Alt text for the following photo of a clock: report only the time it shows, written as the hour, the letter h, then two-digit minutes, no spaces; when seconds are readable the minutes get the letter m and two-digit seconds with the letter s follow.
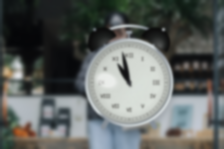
10h58
